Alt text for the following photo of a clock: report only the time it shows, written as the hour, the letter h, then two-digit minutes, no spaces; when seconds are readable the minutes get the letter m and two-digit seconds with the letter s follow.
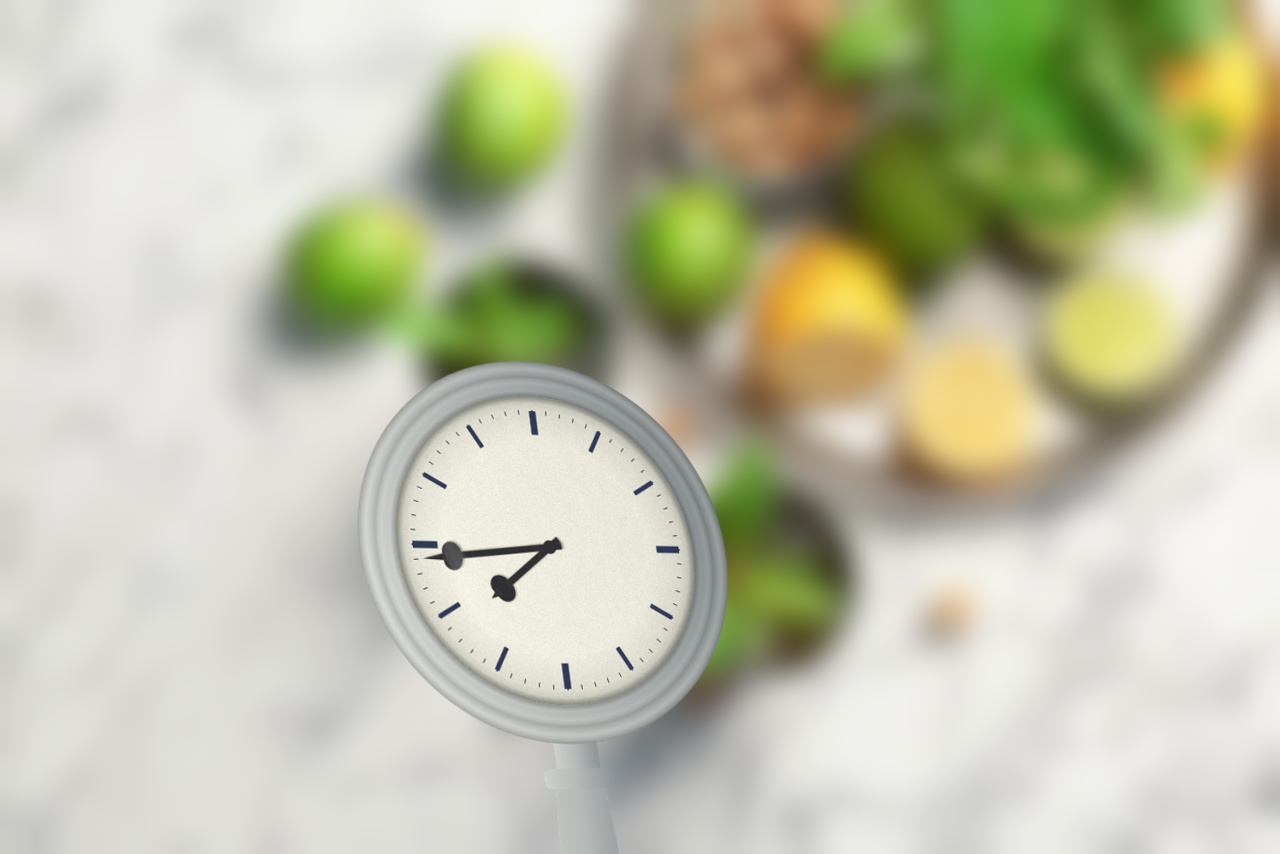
7h44
